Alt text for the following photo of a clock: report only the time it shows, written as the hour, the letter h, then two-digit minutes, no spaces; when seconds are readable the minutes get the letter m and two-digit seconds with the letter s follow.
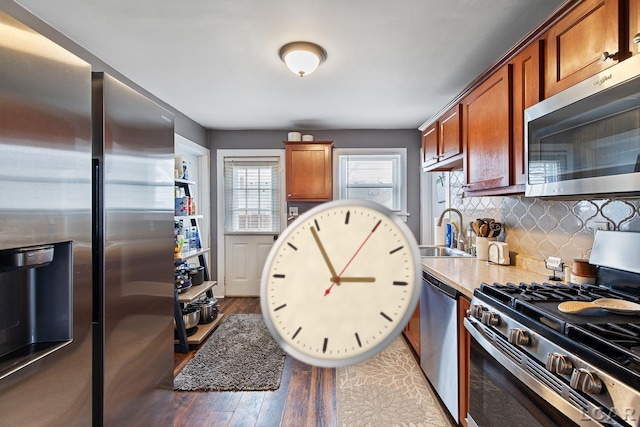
2h54m05s
